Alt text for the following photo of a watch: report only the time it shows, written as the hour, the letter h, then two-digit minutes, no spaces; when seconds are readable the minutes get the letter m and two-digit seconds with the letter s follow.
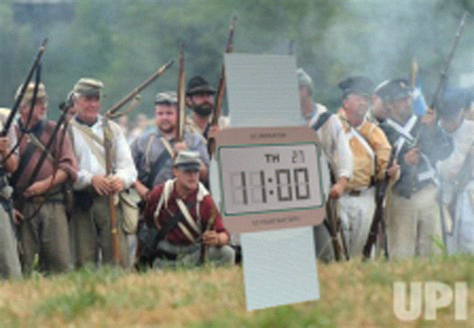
11h00
